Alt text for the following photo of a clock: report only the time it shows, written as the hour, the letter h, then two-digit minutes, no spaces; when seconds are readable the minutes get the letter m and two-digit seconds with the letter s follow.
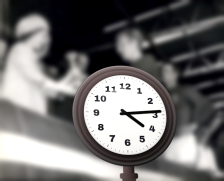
4h14
